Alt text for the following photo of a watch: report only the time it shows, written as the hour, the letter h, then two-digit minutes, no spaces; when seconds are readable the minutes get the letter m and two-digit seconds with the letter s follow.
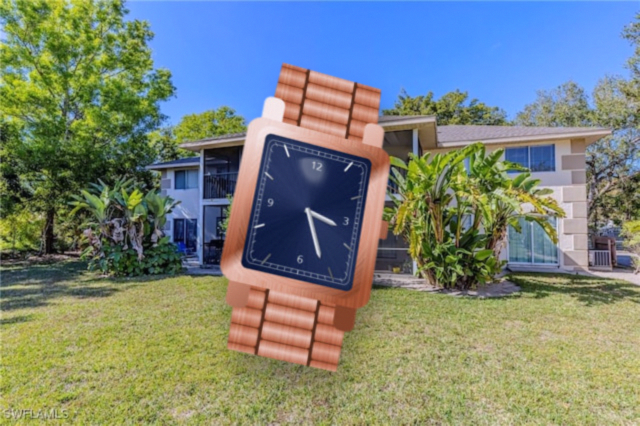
3h26
